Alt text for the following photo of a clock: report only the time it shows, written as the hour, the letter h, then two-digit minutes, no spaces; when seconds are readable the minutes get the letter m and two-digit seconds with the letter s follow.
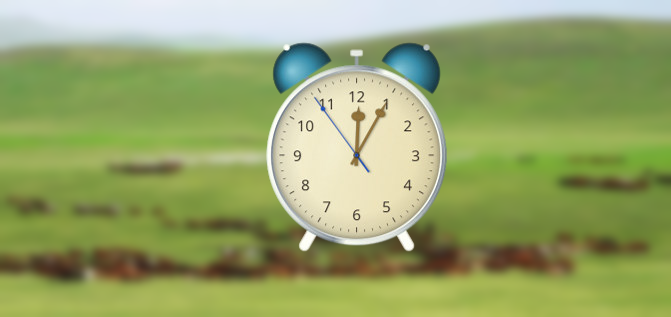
12h04m54s
